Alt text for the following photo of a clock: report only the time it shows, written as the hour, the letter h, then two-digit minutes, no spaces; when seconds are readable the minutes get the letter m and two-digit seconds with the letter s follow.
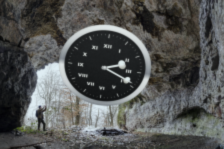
2h19
